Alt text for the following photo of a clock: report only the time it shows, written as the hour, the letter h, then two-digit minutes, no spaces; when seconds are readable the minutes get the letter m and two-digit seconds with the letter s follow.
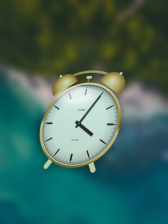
4h05
